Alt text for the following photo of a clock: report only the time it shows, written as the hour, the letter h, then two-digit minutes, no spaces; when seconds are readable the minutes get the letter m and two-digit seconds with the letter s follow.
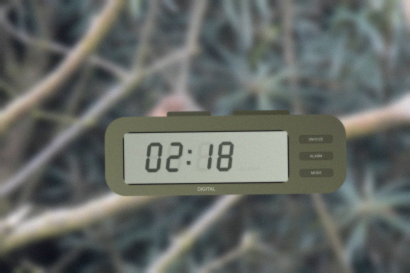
2h18
